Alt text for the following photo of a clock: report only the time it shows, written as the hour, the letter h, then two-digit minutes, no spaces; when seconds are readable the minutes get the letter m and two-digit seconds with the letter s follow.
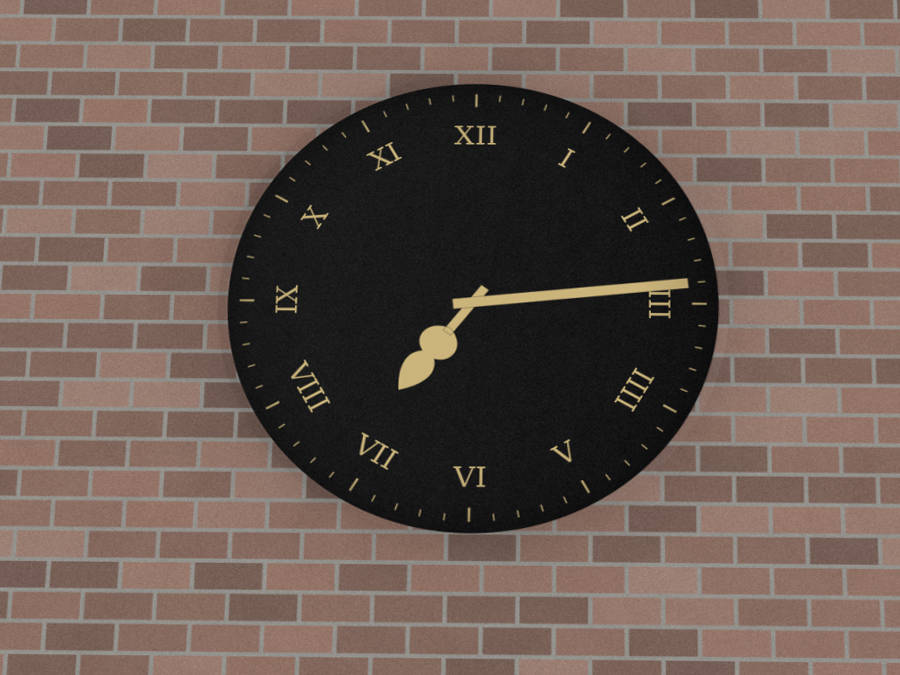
7h14
